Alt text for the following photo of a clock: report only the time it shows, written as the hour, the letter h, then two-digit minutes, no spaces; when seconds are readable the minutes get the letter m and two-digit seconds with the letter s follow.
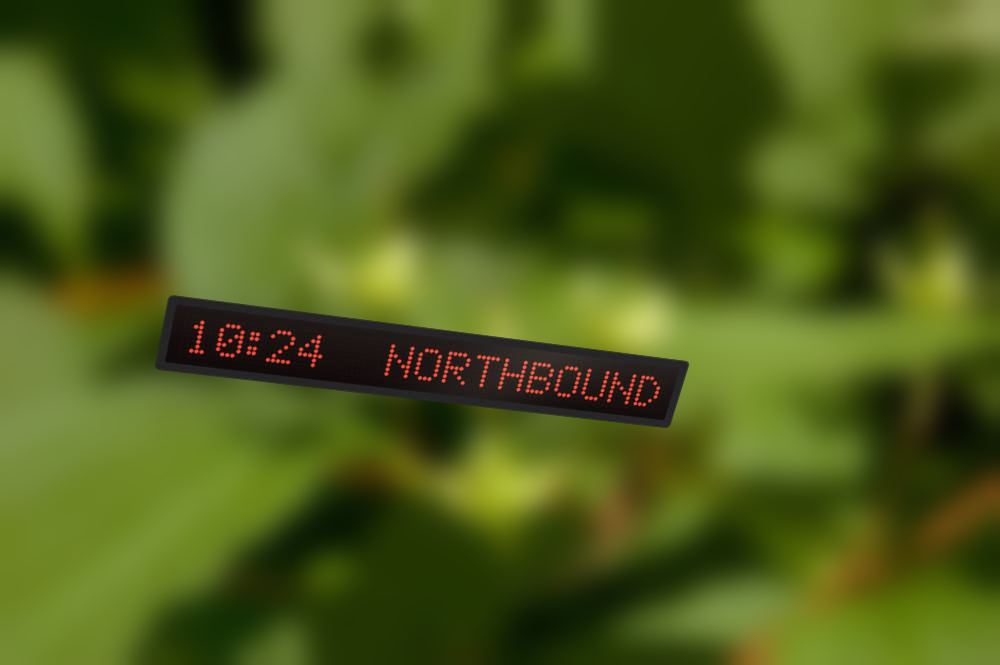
10h24
